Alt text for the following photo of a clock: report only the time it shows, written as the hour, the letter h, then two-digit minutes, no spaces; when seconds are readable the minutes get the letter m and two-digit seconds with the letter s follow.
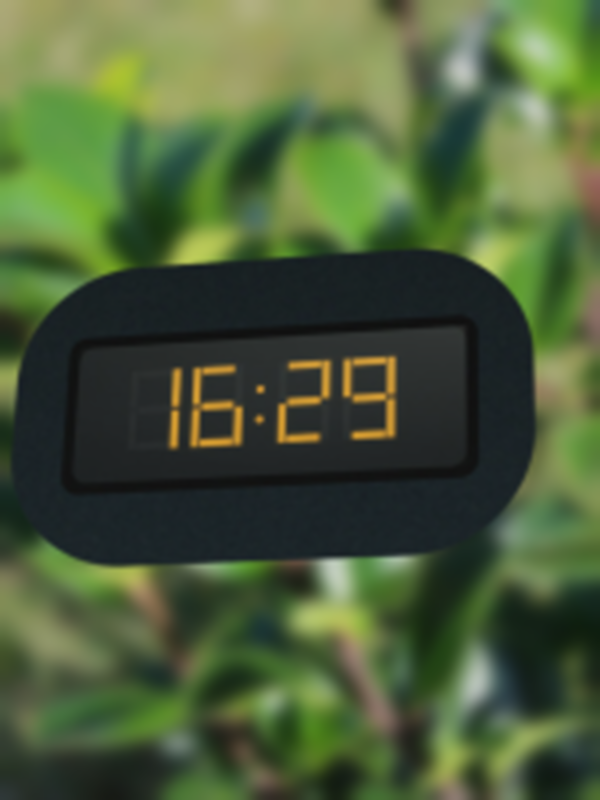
16h29
